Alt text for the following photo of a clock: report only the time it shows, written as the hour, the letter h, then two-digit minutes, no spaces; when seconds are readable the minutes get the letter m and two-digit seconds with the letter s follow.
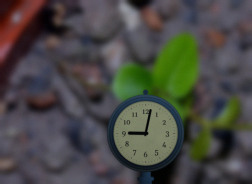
9h02
